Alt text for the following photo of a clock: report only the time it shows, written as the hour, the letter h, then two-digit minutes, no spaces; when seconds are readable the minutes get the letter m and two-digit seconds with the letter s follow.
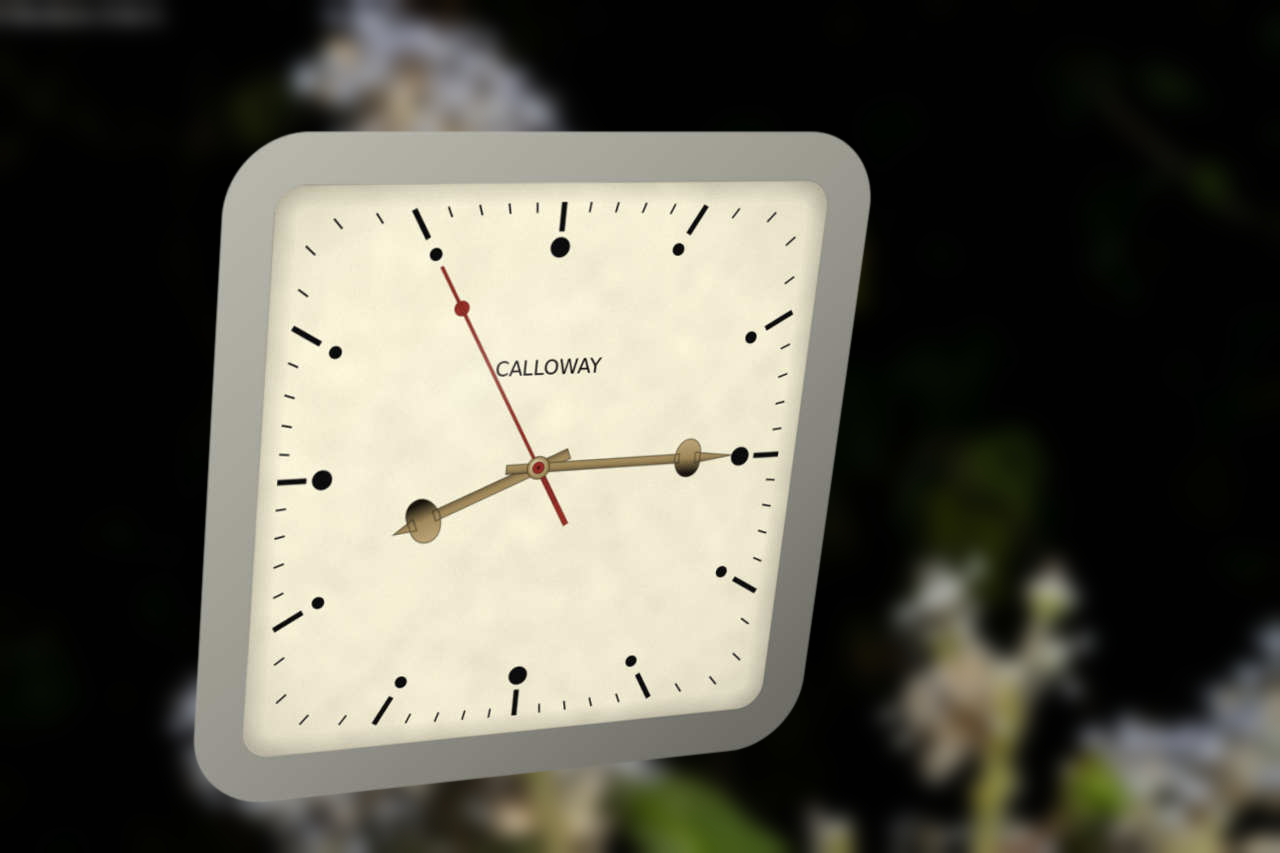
8h14m55s
